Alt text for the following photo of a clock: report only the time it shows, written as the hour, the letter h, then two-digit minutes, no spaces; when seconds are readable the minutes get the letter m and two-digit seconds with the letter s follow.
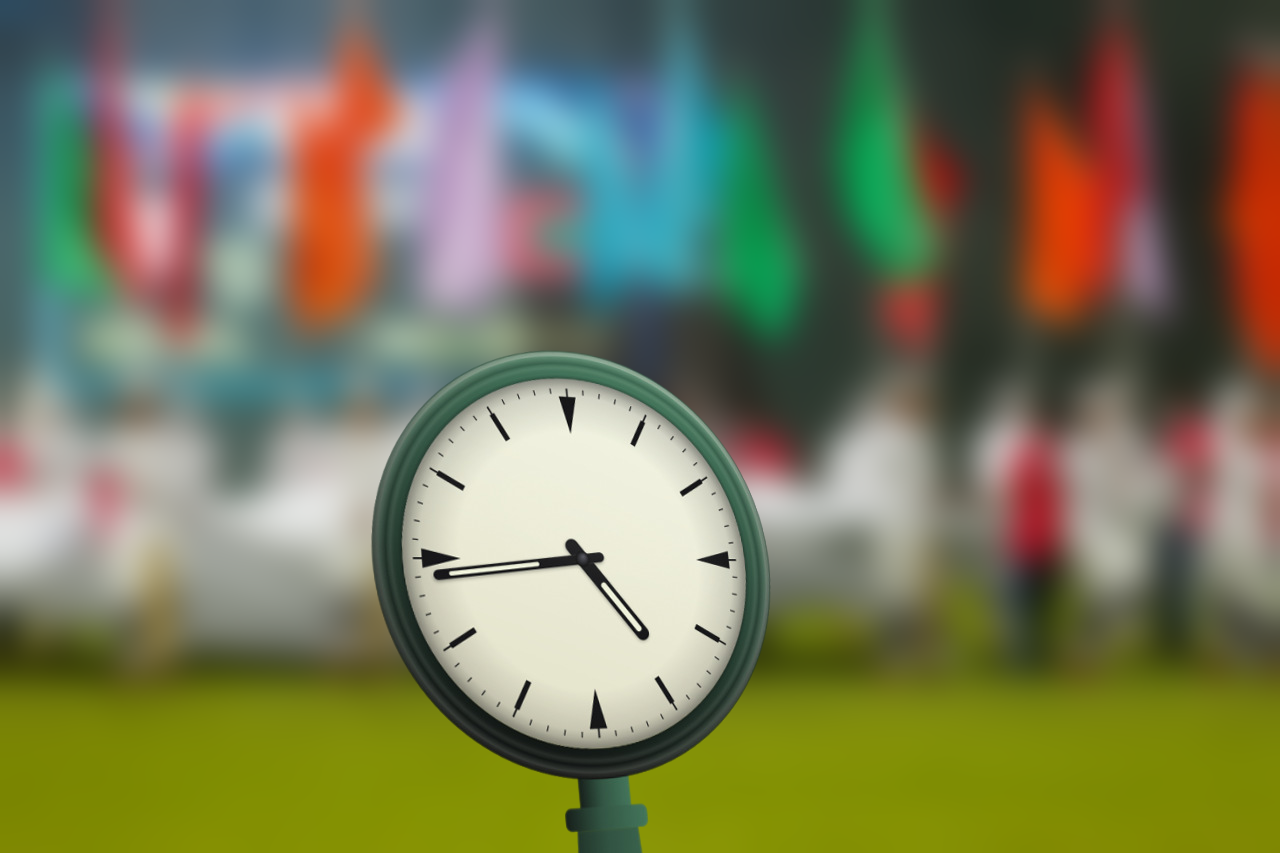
4h44
